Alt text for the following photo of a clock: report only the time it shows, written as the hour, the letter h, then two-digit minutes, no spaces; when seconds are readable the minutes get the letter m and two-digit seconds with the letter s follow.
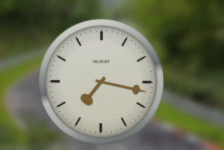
7h17
